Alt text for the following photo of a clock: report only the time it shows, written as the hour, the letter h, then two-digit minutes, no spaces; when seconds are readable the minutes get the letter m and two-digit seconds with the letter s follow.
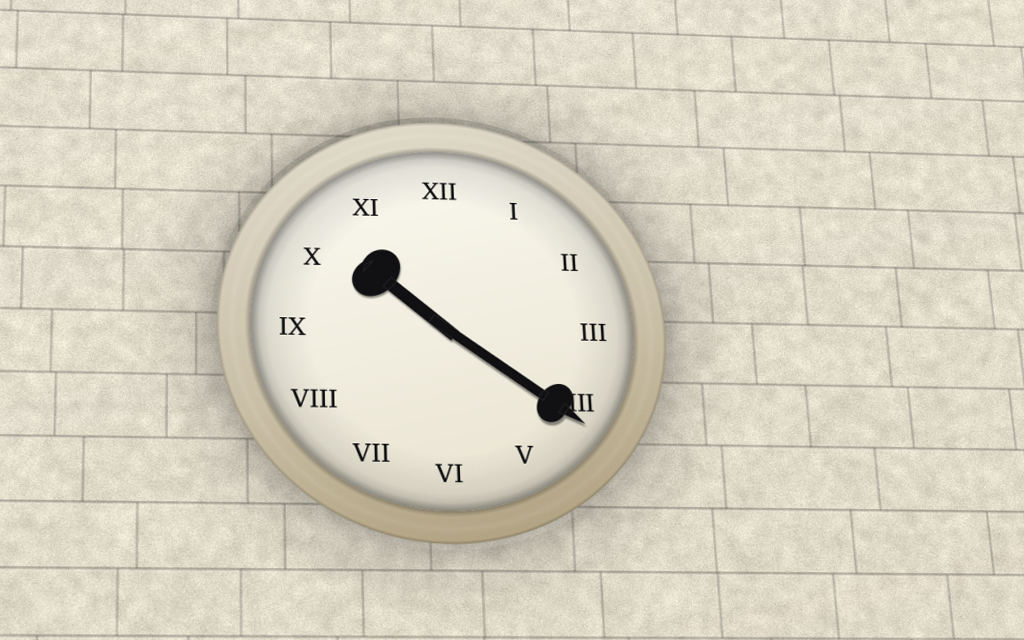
10h21
